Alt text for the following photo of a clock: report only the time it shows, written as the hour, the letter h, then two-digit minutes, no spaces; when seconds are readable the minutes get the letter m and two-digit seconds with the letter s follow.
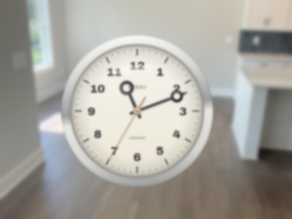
11h11m35s
